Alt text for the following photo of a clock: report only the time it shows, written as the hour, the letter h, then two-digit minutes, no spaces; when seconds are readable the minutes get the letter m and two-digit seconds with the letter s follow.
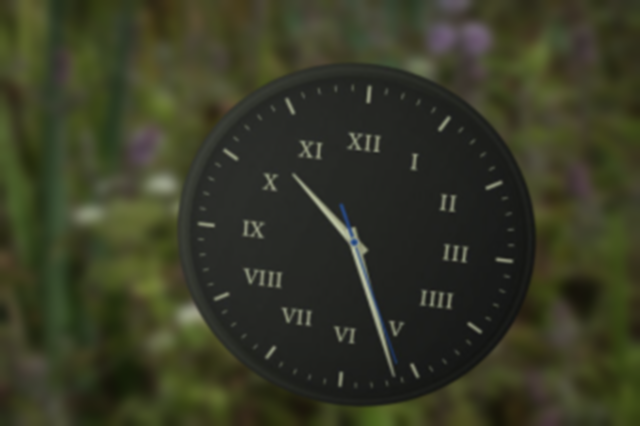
10h26m26s
